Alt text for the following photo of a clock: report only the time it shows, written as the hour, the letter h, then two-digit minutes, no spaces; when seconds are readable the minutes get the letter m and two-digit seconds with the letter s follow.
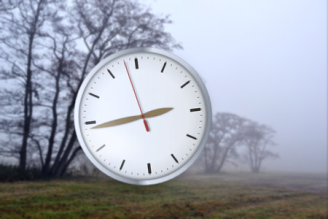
2h43m58s
